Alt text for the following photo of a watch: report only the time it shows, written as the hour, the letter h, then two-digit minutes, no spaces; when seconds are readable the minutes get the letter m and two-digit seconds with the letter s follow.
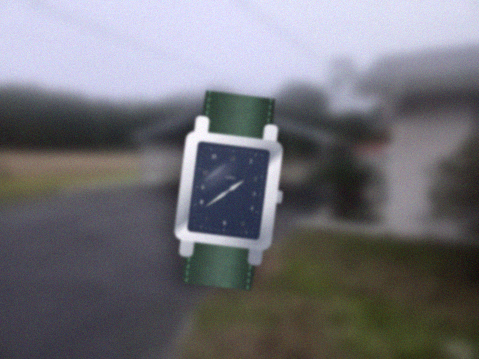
1h38
